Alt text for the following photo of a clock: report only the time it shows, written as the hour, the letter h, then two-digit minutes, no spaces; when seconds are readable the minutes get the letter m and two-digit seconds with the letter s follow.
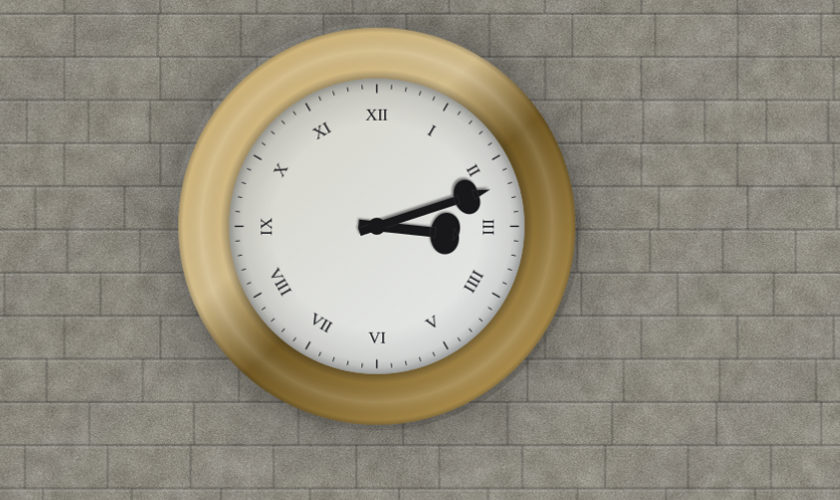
3h12
